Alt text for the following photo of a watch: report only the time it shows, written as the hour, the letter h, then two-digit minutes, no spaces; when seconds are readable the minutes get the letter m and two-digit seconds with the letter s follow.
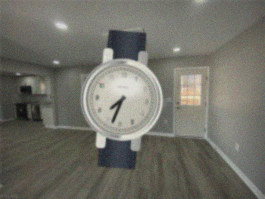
7h33
